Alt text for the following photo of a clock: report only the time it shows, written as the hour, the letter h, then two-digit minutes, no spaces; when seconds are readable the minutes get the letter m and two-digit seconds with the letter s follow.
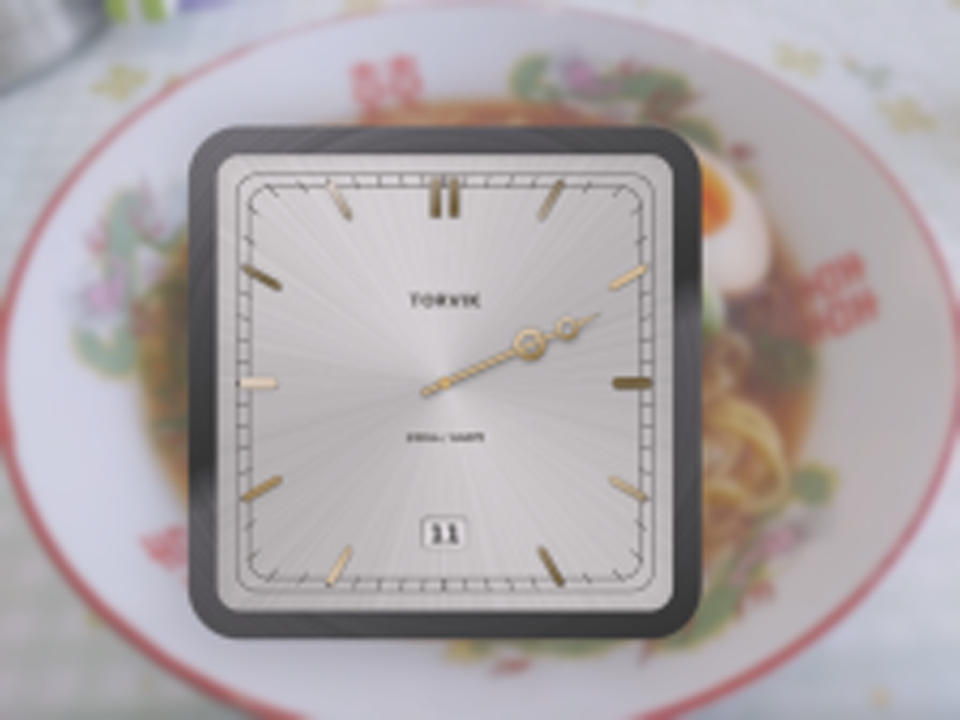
2h11
